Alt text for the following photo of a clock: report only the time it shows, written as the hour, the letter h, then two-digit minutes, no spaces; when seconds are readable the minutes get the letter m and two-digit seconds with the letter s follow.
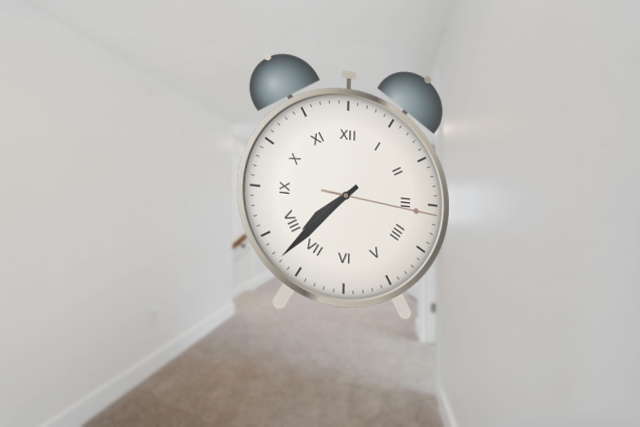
7h37m16s
